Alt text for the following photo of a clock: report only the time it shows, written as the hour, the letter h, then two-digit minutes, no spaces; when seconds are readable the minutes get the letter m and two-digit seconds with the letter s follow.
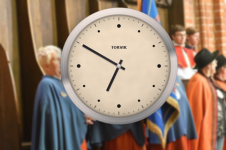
6h50
